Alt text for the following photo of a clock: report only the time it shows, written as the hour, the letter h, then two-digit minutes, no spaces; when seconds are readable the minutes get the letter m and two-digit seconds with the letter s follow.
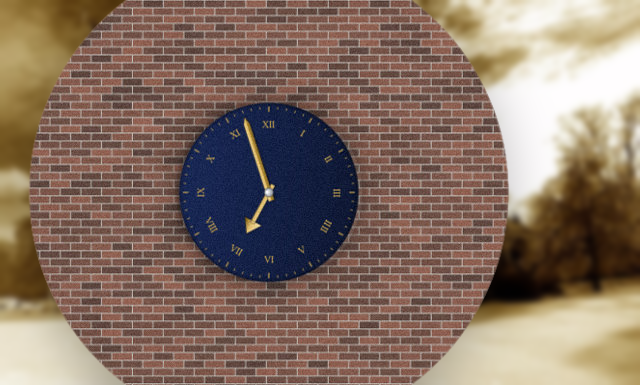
6h57
